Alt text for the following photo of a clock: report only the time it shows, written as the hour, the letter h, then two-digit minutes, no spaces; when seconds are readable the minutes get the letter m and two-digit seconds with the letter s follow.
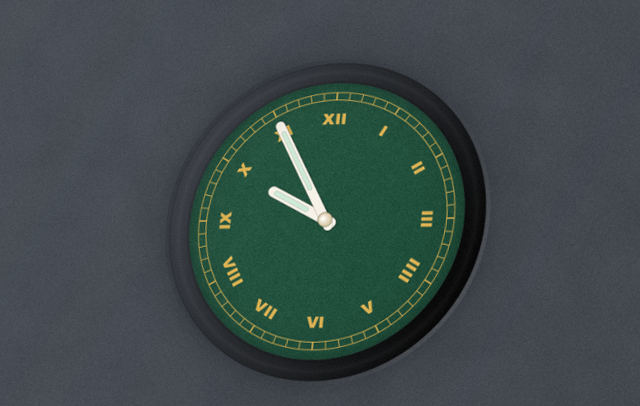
9h55
